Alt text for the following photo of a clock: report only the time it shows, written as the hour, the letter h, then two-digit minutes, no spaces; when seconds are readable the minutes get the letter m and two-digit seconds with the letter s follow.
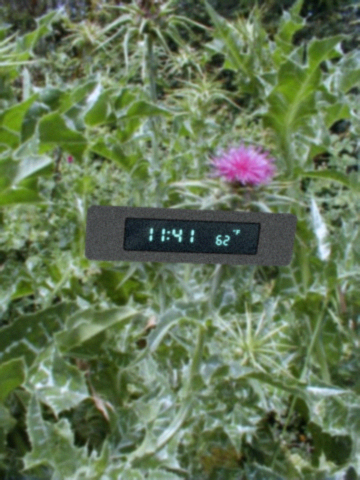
11h41
